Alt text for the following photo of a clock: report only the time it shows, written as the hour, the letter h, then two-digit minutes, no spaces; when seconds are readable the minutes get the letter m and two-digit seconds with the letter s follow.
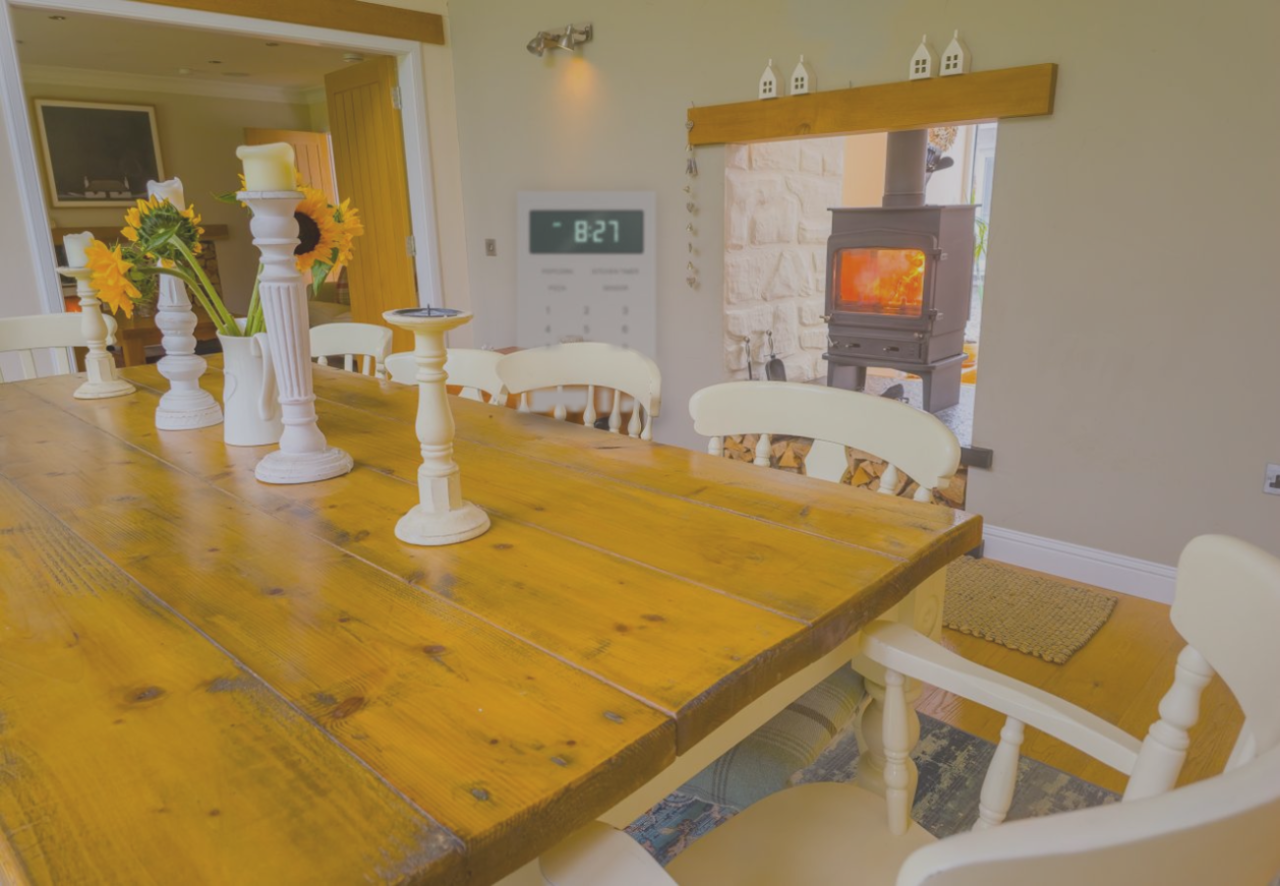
8h27
